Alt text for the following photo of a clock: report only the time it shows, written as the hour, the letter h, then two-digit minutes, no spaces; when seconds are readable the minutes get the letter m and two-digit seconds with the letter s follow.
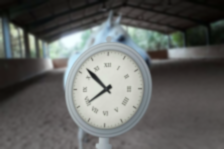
7h52
